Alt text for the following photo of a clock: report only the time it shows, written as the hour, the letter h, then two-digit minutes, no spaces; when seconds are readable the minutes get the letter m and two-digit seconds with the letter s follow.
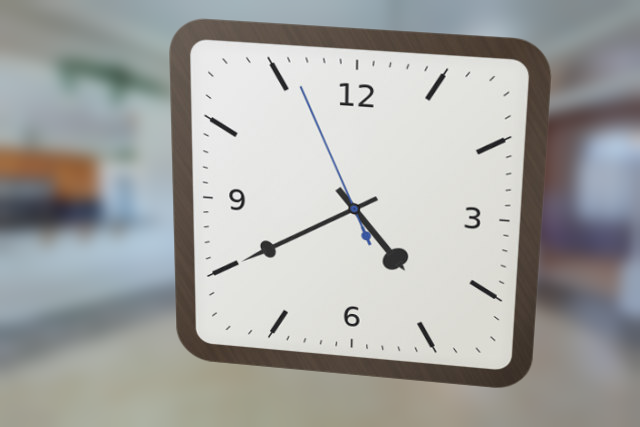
4h39m56s
